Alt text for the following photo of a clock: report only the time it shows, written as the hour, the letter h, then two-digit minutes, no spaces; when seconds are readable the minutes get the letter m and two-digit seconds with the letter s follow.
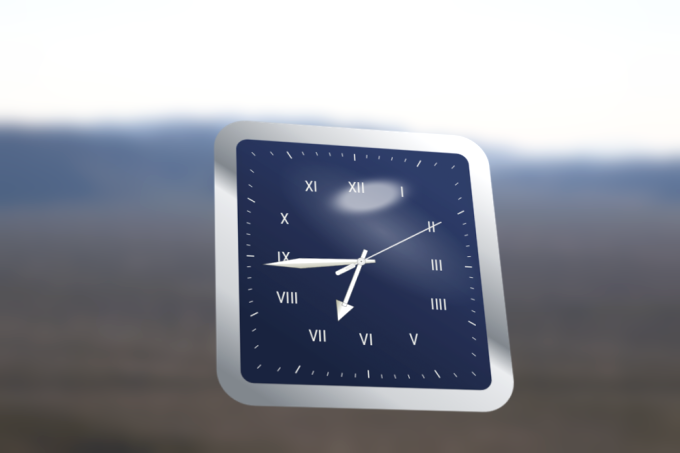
6h44m10s
